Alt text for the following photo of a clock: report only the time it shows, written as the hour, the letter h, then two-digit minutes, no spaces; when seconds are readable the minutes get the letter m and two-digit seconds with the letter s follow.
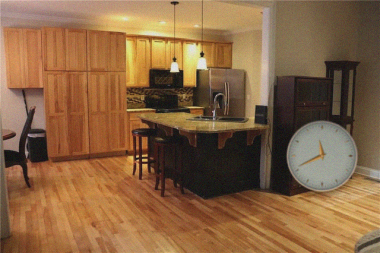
11h41
